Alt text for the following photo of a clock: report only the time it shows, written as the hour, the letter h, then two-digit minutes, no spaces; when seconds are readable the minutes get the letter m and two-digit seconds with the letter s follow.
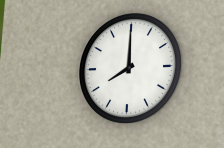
8h00
